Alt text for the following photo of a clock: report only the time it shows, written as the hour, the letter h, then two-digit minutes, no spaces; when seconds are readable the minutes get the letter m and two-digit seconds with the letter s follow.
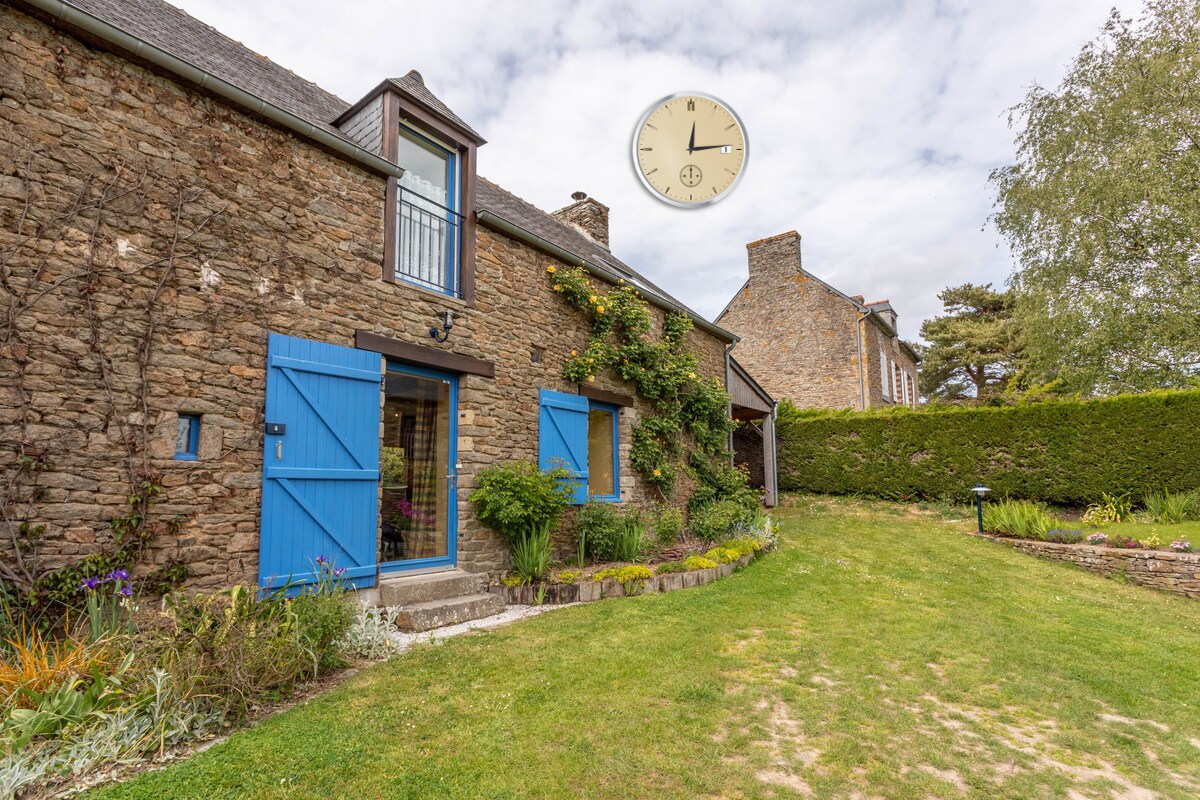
12h14
